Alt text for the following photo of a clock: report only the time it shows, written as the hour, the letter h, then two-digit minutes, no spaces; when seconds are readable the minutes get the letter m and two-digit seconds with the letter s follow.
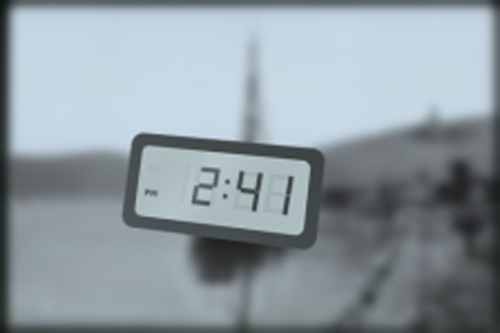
2h41
